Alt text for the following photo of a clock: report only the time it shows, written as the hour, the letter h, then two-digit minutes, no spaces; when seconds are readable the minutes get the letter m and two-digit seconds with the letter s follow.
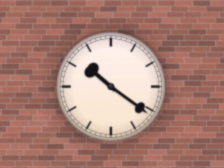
10h21
